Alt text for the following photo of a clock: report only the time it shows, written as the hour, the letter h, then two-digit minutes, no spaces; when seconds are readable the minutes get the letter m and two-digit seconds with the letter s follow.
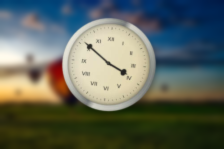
3h51
